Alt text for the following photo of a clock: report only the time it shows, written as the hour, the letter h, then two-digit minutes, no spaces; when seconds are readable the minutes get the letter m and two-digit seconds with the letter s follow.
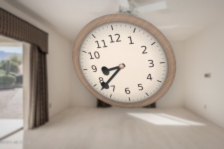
8h38
